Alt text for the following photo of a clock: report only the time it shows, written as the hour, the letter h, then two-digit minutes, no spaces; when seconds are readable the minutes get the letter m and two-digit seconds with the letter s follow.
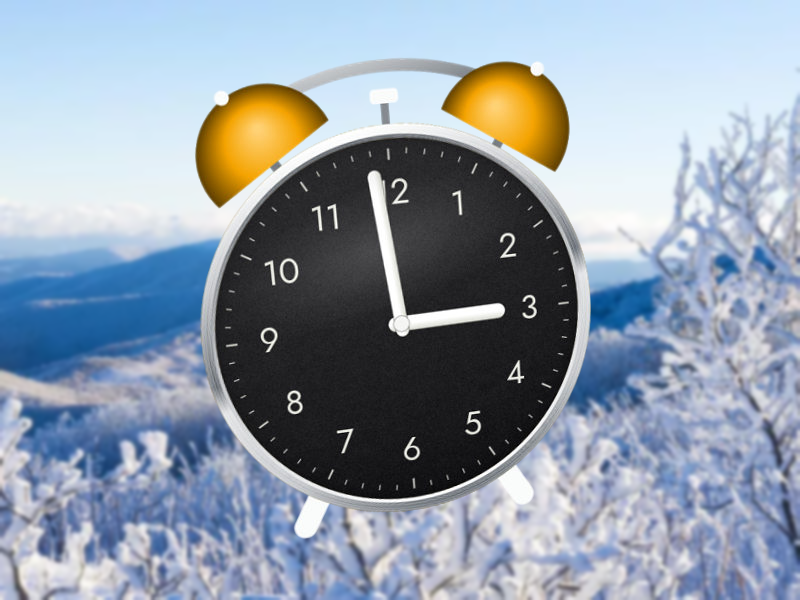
2h59
